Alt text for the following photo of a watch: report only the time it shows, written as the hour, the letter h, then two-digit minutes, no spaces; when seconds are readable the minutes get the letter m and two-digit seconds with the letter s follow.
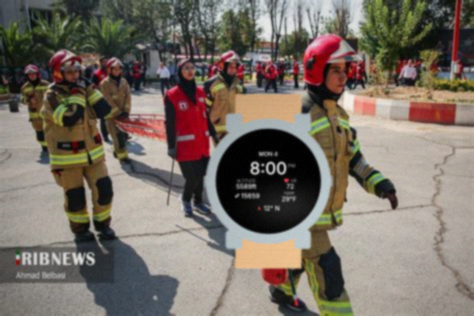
8h00
